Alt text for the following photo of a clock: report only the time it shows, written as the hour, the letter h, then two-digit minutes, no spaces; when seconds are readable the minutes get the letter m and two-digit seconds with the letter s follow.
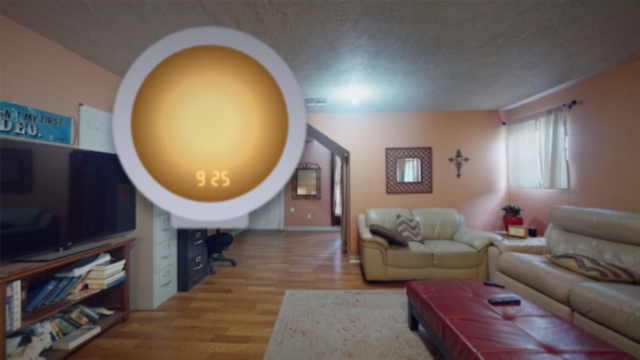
9h25
